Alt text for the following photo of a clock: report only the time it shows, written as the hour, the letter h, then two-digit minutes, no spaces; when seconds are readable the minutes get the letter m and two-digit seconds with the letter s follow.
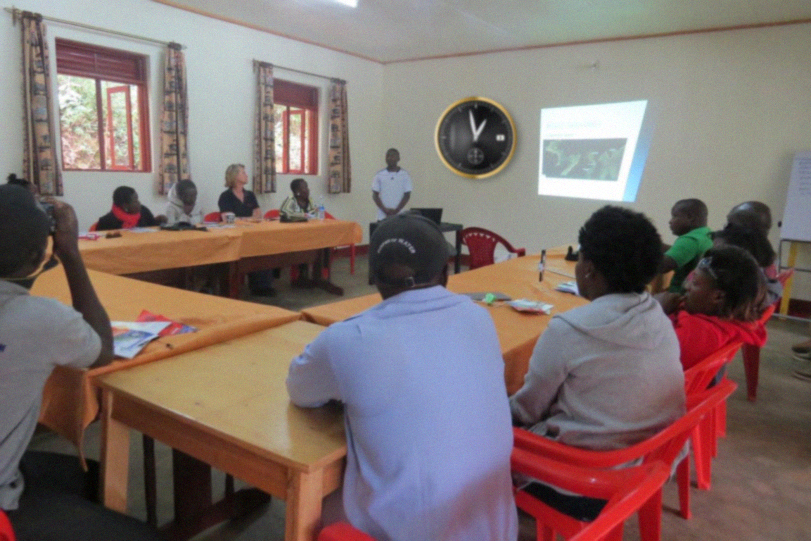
12h58
